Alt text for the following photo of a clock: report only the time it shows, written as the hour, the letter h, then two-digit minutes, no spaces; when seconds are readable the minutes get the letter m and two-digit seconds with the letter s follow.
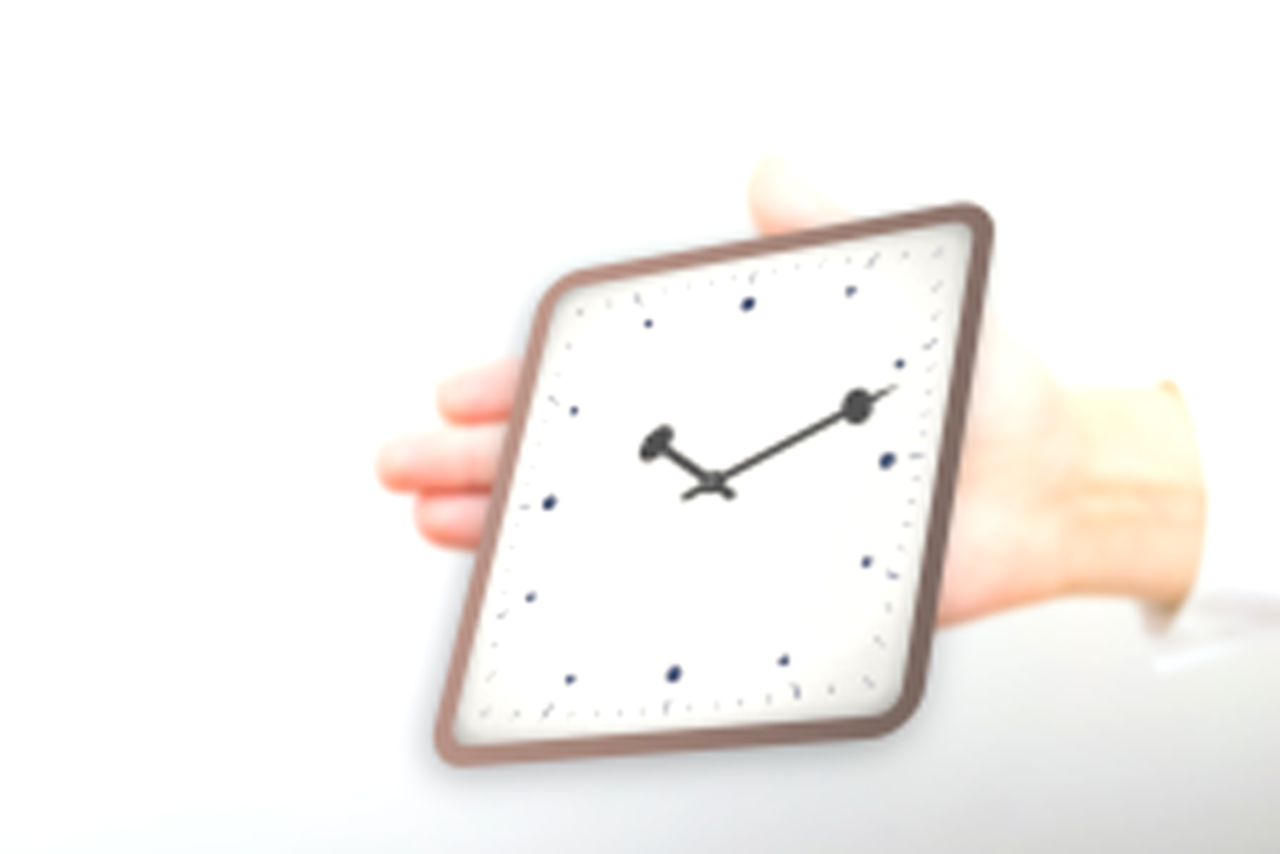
10h11
